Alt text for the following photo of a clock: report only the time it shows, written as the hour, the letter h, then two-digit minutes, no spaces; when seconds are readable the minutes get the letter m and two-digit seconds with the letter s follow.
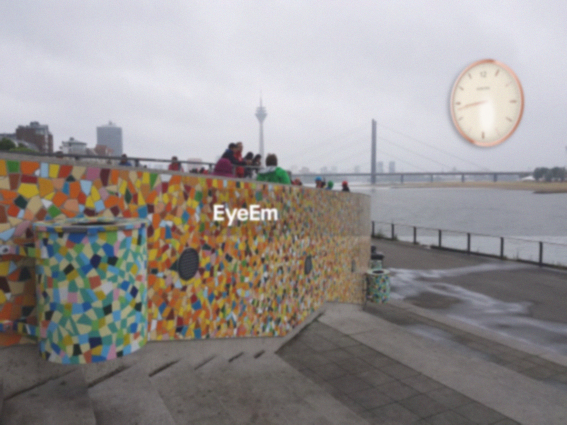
8h43
